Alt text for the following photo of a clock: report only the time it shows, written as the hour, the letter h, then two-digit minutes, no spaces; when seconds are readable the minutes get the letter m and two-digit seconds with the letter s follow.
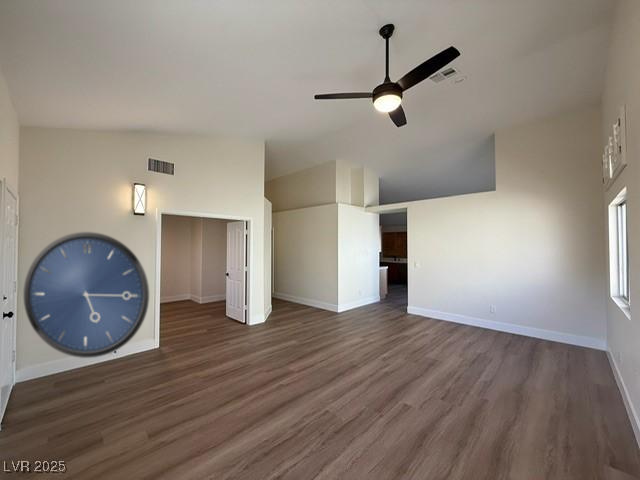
5h15
